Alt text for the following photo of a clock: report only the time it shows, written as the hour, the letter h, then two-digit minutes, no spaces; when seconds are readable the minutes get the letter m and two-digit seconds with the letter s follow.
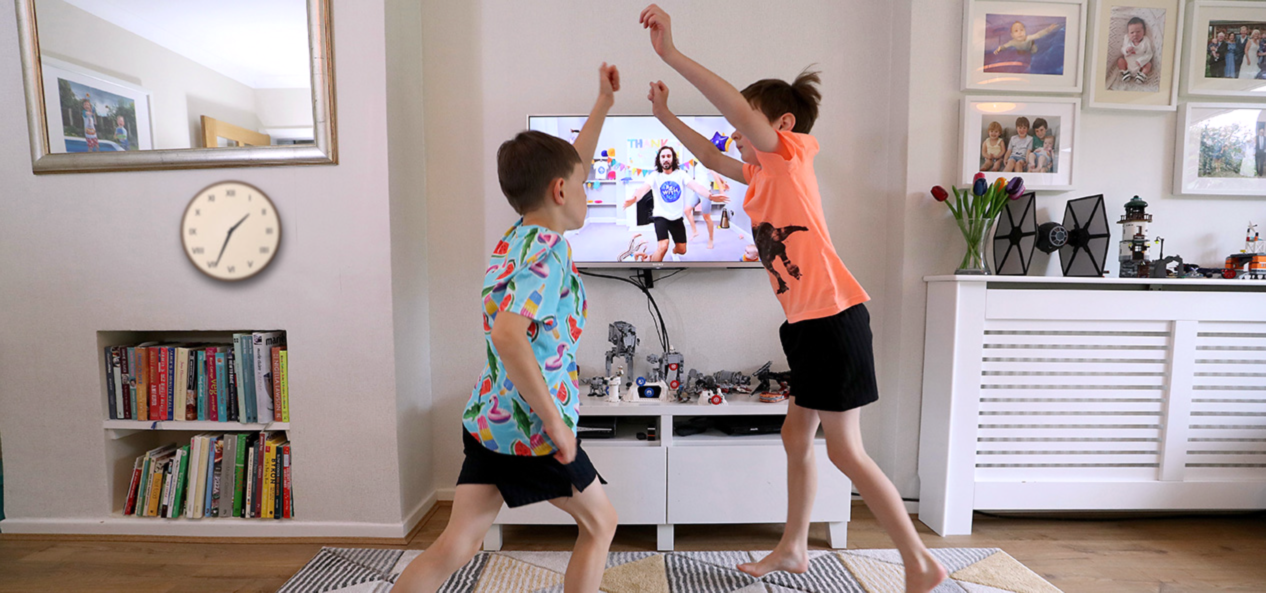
1h34
